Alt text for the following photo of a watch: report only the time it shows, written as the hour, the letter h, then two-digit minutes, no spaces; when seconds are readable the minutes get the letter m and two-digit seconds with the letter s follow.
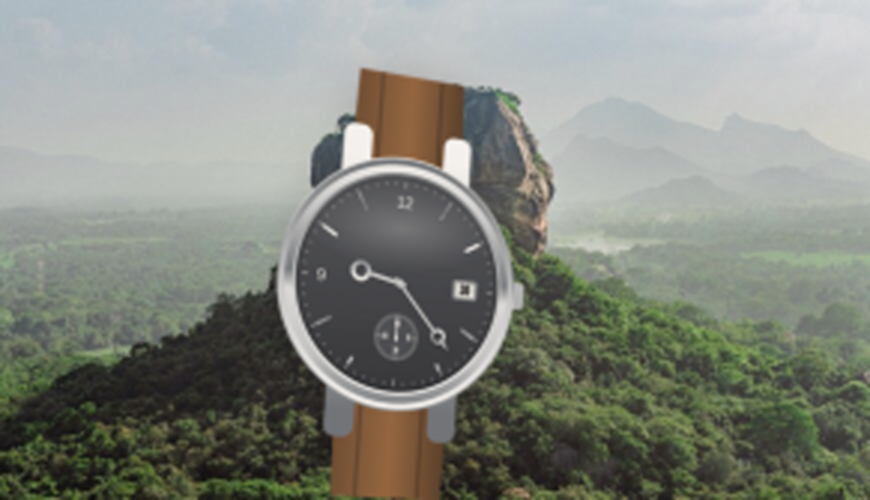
9h23
